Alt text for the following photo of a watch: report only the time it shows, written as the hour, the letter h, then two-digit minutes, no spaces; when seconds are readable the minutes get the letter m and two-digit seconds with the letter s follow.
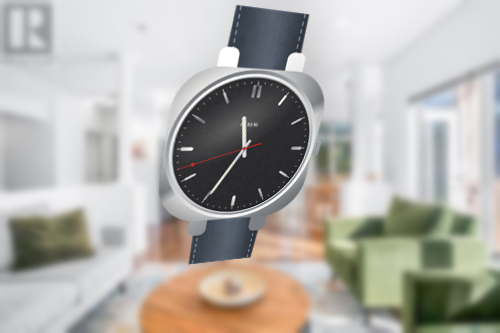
11h34m42s
